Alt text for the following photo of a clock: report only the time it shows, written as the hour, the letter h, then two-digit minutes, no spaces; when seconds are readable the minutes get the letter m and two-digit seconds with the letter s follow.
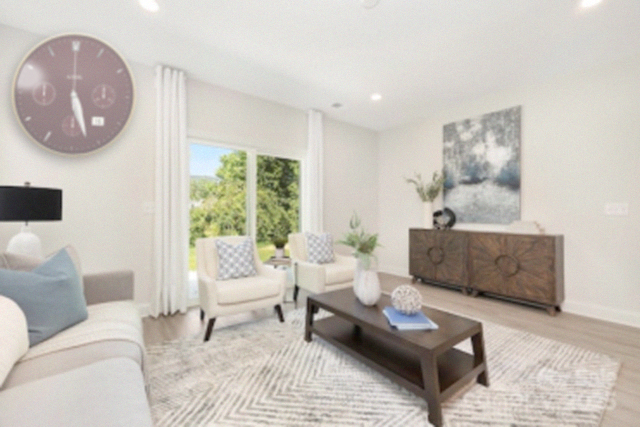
5h27
